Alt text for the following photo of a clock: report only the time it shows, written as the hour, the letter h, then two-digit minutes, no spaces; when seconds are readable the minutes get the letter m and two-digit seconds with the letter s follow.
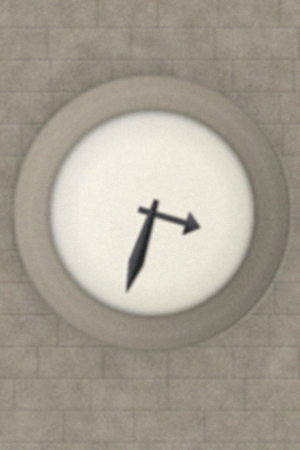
3h33
